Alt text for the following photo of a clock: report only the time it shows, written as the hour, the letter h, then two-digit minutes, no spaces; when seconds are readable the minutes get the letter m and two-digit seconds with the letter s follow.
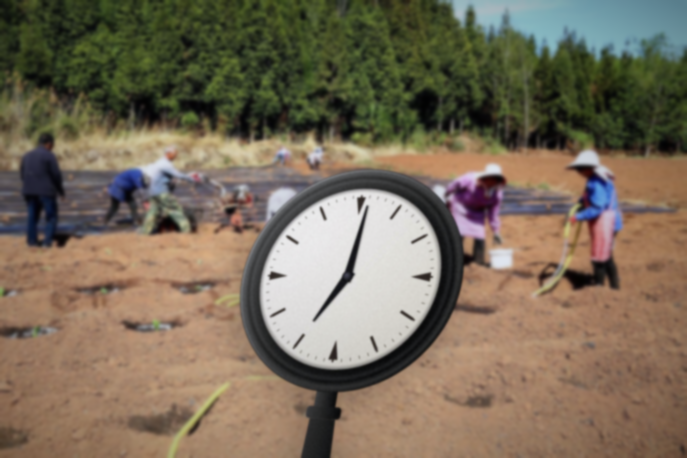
7h01
